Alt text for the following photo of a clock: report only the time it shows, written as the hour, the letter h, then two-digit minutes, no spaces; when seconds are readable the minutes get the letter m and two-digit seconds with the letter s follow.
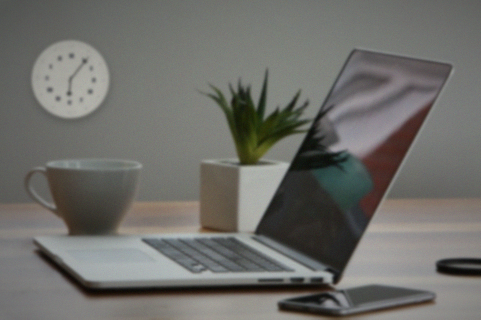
6h06
